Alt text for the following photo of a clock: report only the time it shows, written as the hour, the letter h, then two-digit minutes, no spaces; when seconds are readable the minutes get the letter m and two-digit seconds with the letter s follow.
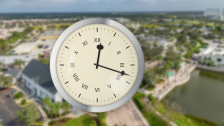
12h18
